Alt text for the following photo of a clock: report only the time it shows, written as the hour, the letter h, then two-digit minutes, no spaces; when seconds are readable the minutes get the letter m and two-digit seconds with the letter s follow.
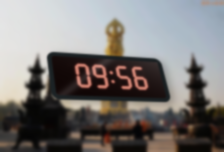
9h56
